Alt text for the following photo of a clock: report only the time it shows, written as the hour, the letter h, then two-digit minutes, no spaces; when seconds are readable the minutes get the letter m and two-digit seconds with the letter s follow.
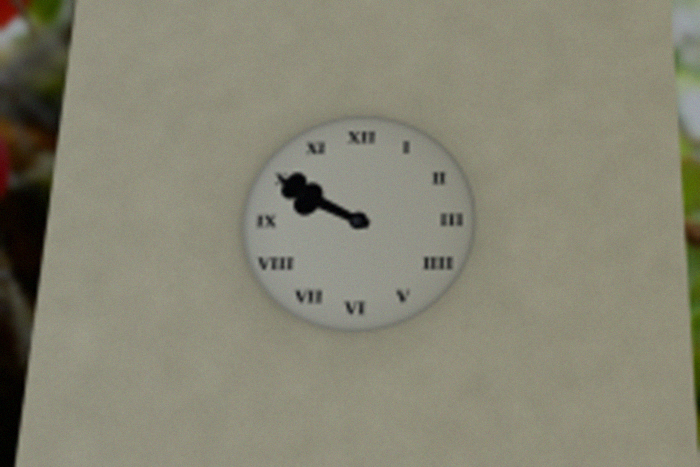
9h50
